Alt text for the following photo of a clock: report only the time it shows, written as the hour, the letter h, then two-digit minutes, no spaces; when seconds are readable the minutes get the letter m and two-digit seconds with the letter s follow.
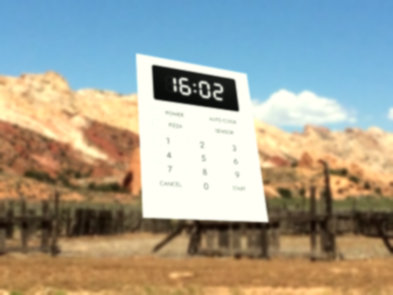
16h02
